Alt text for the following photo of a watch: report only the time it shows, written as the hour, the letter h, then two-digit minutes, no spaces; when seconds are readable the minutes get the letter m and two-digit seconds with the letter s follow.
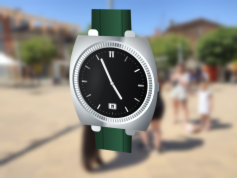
4h56
